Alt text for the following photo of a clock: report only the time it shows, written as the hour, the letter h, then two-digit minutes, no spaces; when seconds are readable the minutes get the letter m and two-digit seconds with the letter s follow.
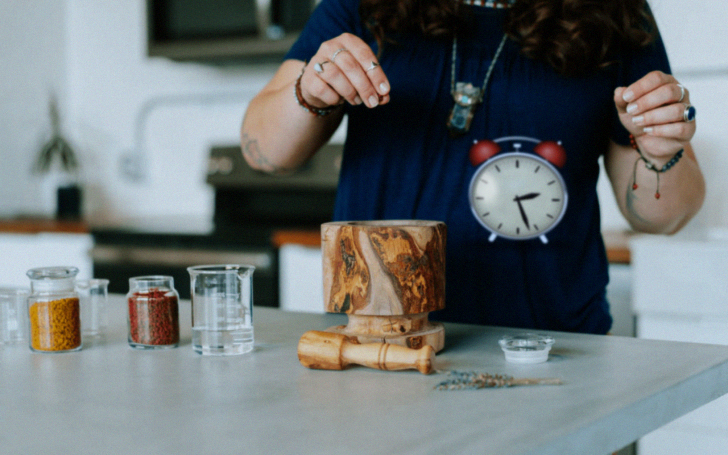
2h27
